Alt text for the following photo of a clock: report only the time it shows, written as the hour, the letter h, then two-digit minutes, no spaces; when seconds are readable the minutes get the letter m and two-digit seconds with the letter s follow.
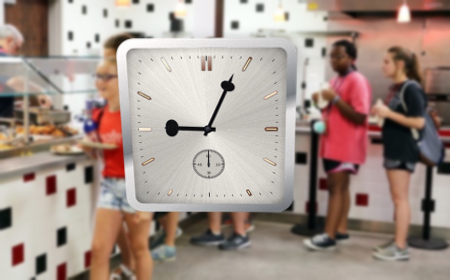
9h04
